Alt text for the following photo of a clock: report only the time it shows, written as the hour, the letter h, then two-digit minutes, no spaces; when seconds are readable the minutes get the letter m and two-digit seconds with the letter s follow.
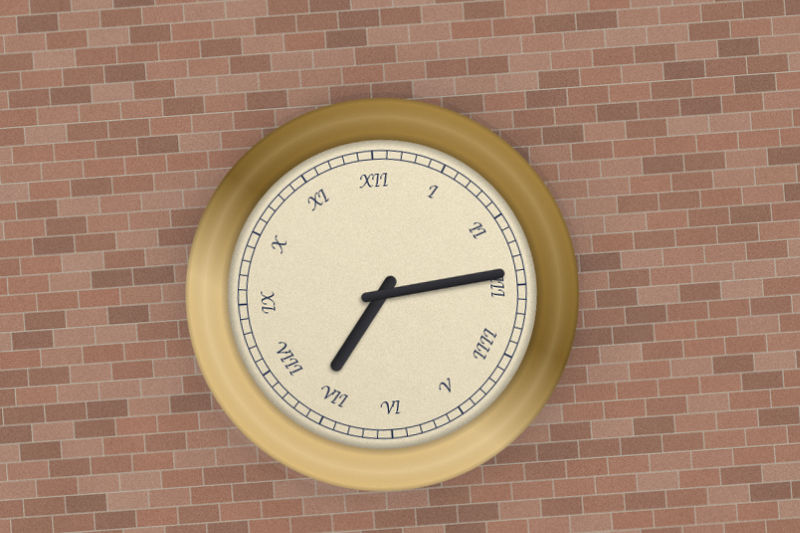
7h14
